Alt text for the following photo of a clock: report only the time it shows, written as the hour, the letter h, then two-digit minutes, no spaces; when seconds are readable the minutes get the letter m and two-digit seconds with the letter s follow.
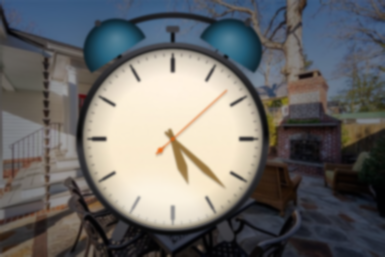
5h22m08s
